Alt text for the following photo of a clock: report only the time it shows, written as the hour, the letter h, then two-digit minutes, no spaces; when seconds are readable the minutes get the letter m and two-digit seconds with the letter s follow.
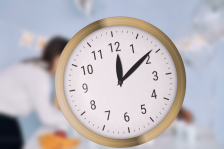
12h09
